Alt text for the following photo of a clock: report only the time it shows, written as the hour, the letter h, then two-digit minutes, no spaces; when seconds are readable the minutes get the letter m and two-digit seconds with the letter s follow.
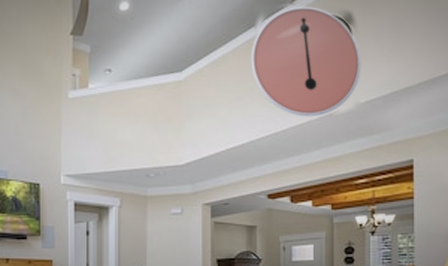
6h00
